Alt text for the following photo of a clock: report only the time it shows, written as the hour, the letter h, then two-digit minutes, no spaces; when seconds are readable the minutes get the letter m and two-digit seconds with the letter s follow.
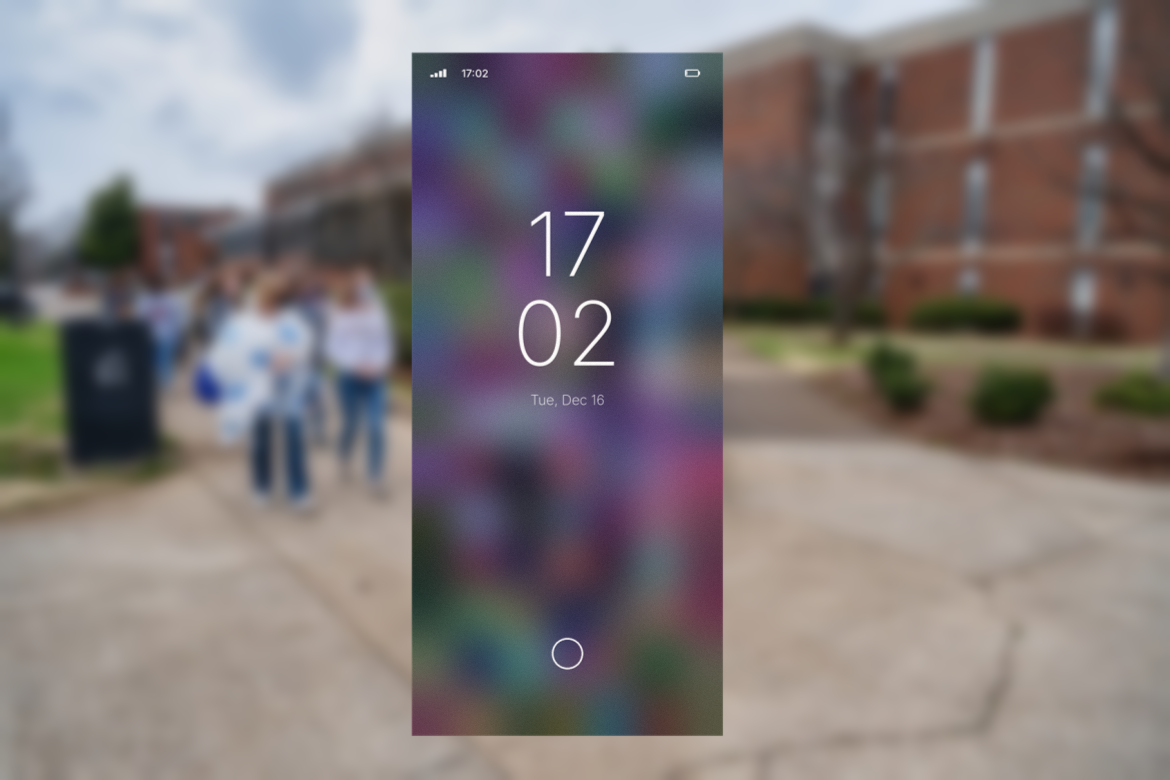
17h02
